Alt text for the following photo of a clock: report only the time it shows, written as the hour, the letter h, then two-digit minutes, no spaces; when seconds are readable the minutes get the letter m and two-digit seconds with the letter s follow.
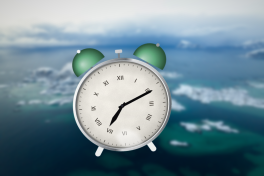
7h11
